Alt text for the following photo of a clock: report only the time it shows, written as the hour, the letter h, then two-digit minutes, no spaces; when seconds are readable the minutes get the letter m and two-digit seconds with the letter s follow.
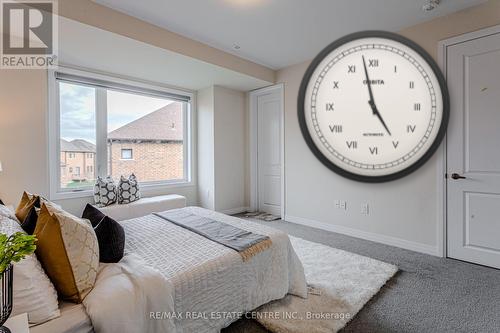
4h58
